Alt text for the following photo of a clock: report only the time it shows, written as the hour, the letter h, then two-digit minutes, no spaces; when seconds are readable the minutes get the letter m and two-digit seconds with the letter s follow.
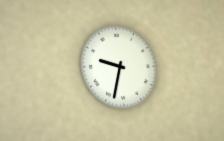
9h33
